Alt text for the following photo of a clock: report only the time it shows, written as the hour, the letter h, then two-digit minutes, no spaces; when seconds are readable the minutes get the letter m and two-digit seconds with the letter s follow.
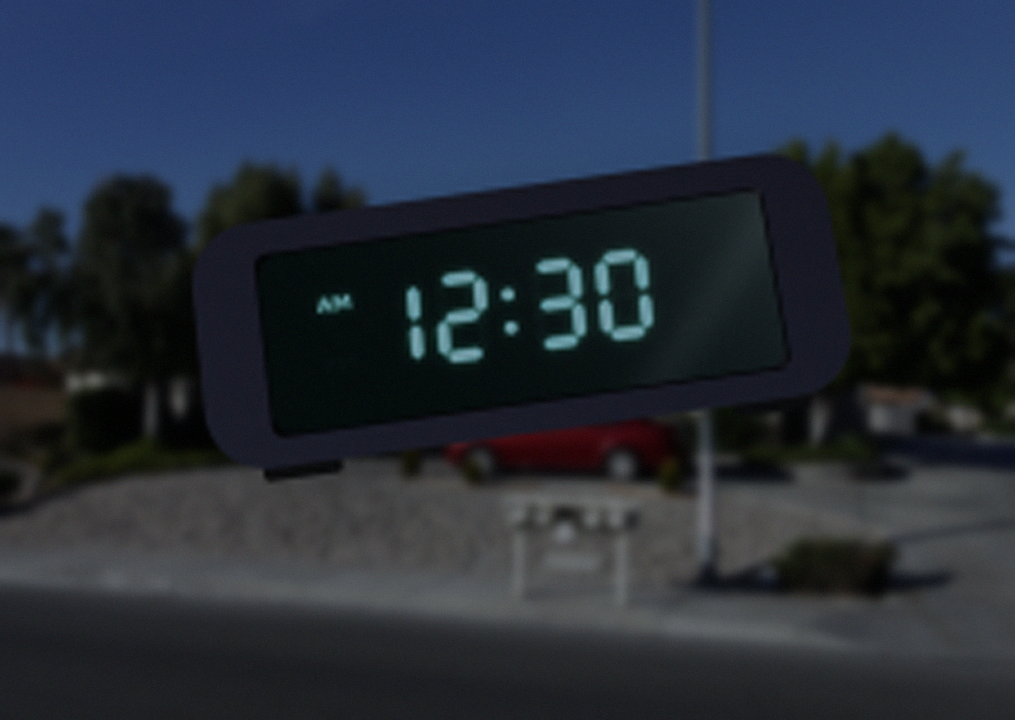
12h30
